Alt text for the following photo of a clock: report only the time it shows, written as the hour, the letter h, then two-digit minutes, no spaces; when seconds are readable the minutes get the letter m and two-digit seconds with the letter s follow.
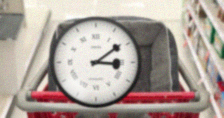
3h09
